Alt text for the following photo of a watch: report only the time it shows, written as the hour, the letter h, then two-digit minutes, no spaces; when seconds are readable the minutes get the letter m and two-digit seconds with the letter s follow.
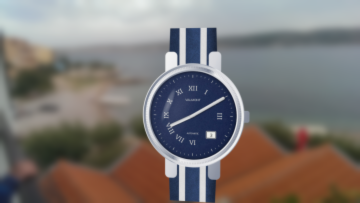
8h10
